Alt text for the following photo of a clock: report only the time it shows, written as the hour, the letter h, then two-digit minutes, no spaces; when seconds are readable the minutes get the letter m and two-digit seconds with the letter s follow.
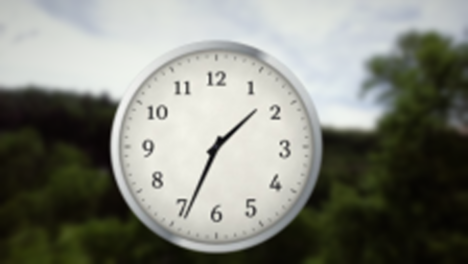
1h34
